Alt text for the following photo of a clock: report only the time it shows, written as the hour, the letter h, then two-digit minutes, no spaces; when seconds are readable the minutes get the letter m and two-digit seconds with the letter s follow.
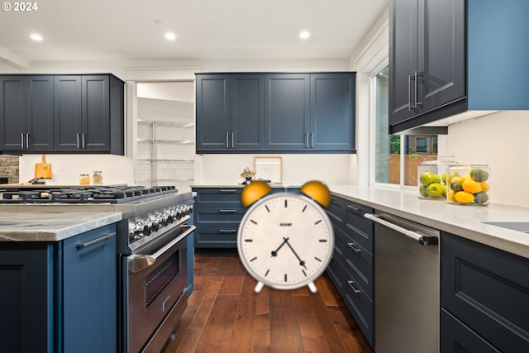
7h24
